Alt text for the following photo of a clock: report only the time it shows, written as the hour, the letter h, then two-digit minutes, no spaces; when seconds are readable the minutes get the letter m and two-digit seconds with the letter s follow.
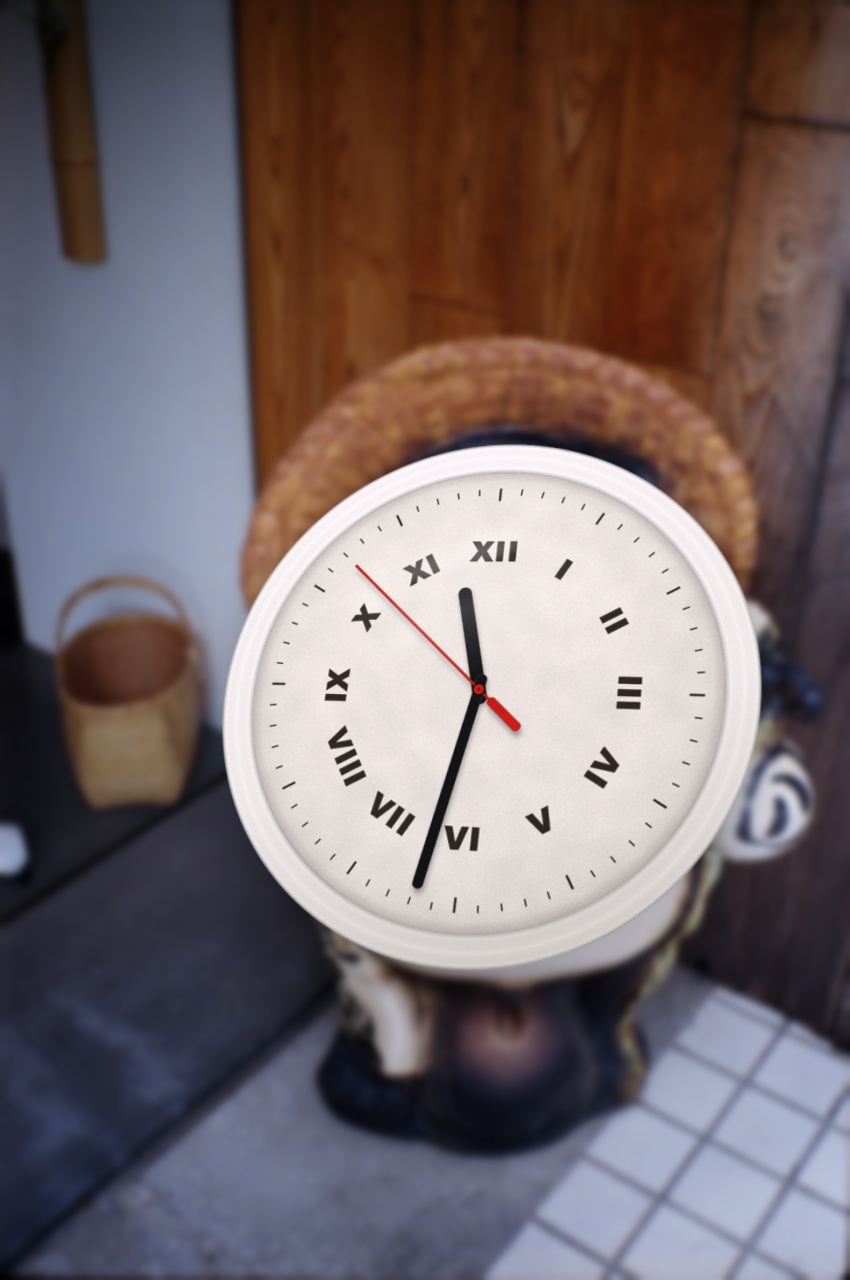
11h31m52s
